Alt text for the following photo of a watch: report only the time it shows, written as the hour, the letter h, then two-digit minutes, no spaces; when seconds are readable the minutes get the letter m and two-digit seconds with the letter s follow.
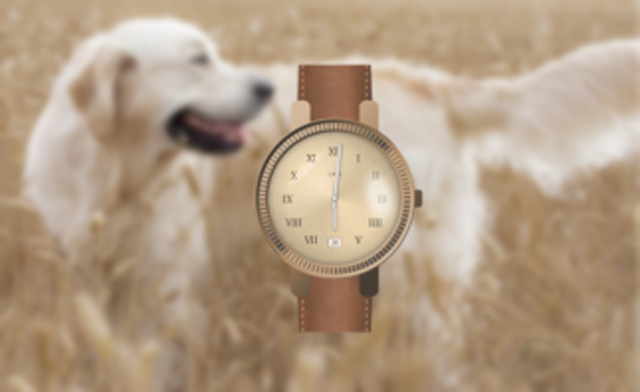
6h01
